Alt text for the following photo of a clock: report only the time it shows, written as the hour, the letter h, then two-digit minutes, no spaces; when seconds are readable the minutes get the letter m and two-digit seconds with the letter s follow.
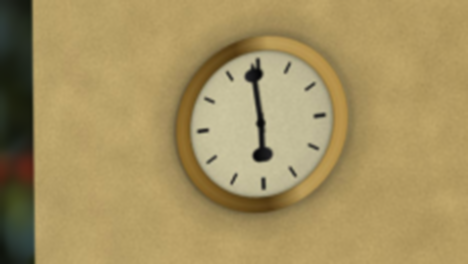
5h59
